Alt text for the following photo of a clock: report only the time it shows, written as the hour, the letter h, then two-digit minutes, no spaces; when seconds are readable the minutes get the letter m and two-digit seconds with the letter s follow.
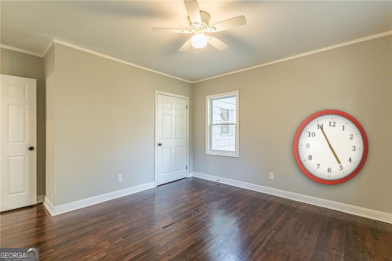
4h55
